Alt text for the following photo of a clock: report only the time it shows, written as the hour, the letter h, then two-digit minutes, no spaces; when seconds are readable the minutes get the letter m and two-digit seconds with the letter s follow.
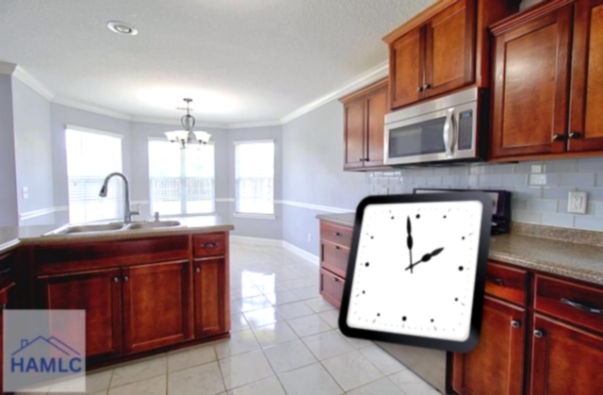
1h58
